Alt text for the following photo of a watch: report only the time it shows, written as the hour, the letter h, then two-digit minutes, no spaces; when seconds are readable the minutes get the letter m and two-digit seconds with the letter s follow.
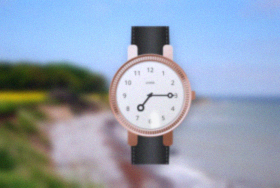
7h15
